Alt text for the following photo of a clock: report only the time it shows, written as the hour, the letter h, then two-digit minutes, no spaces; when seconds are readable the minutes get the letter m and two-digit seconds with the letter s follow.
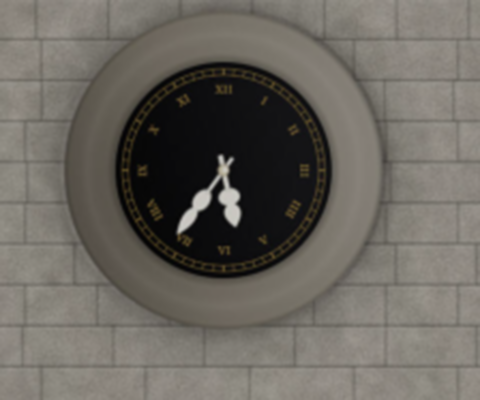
5h36
